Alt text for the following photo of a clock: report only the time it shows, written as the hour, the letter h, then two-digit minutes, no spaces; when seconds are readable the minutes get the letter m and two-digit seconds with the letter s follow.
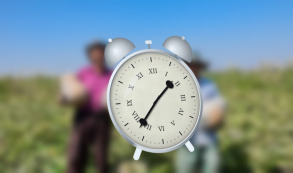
1h37
